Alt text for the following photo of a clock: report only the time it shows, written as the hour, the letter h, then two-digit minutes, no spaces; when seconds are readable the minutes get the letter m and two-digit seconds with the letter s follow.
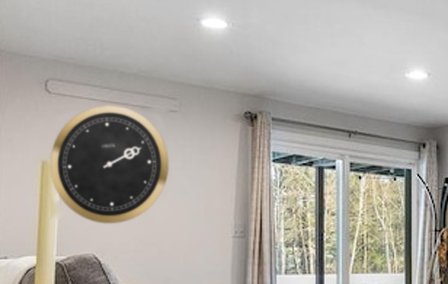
2h11
